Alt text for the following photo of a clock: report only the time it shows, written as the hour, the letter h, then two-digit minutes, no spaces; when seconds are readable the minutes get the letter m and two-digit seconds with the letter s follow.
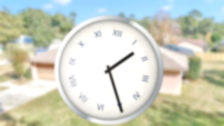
1h25
